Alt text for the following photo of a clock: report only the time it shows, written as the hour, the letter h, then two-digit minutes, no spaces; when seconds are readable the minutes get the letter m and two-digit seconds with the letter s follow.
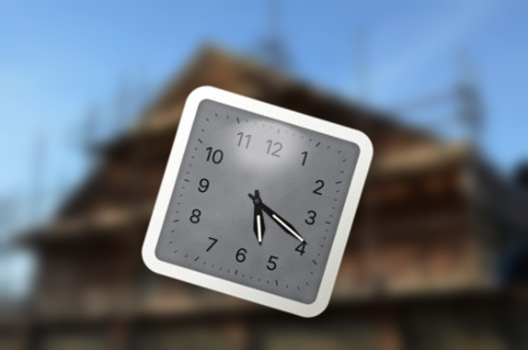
5h19
